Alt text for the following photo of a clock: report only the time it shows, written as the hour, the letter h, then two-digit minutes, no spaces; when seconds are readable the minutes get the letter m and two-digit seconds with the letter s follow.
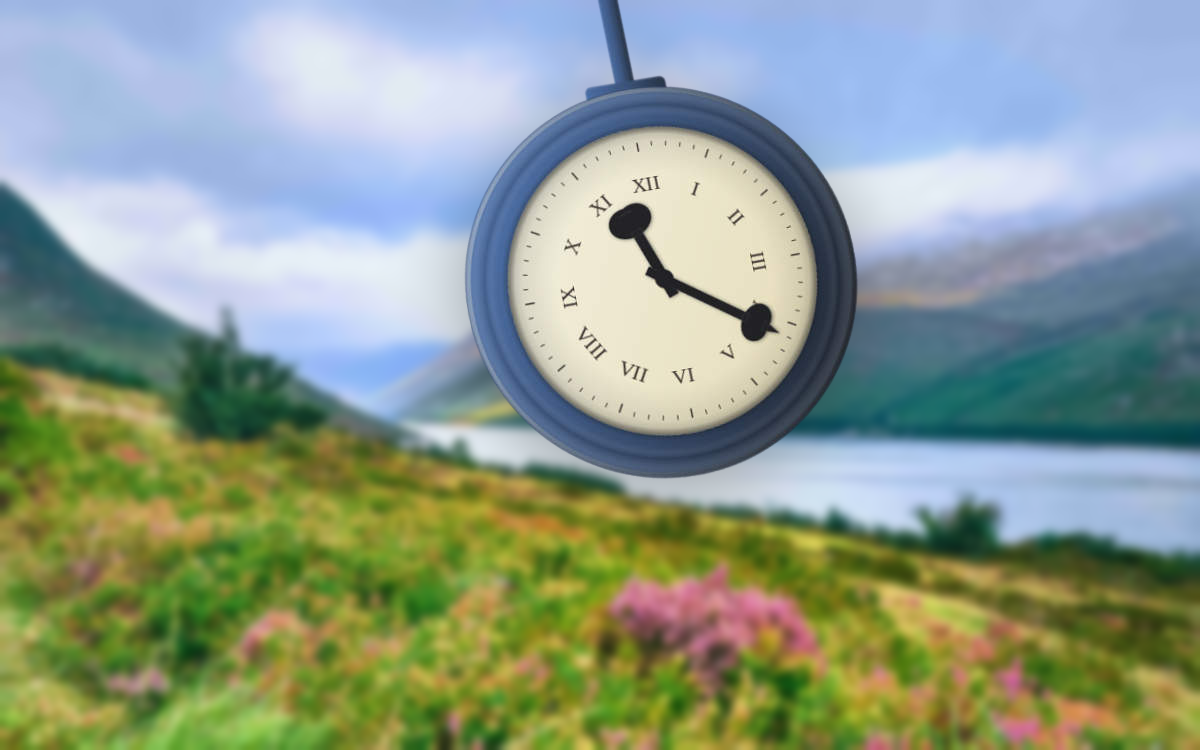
11h21
